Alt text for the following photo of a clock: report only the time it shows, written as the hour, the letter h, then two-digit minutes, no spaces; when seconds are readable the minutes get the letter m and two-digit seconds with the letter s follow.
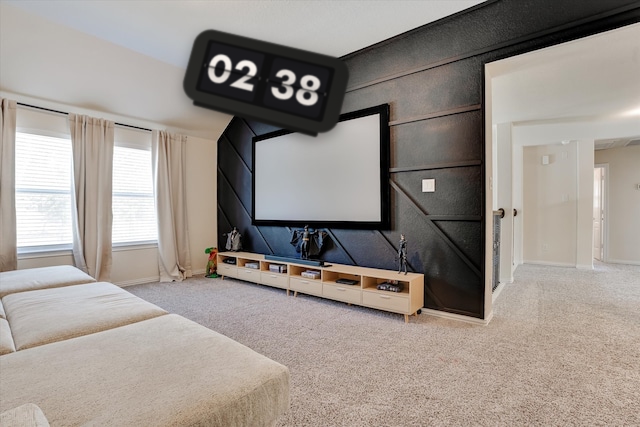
2h38
